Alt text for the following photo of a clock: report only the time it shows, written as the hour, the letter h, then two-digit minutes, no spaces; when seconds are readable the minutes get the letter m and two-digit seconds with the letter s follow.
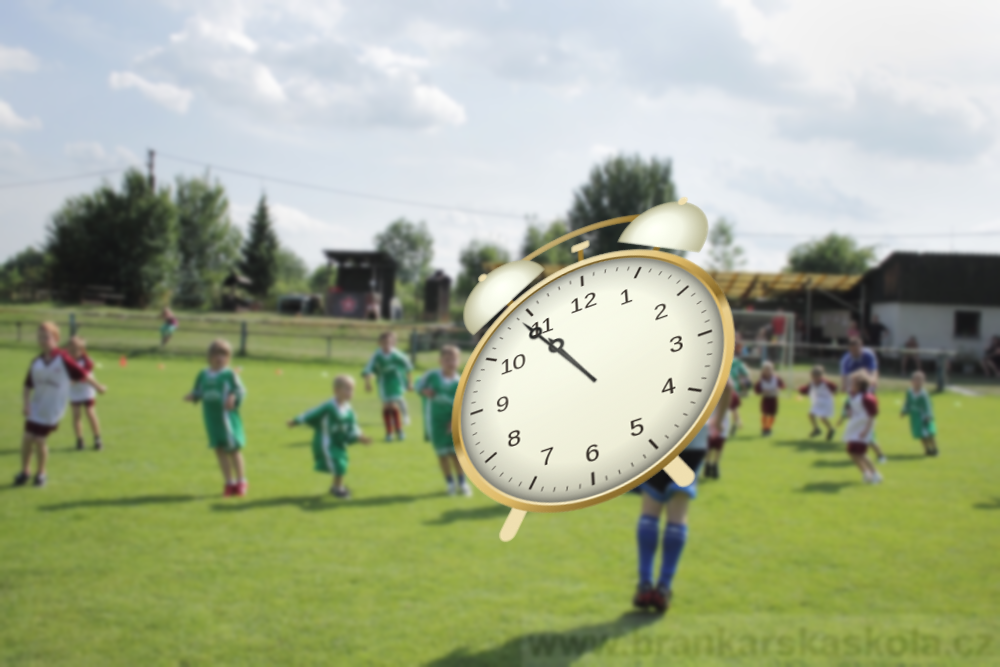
10h54
